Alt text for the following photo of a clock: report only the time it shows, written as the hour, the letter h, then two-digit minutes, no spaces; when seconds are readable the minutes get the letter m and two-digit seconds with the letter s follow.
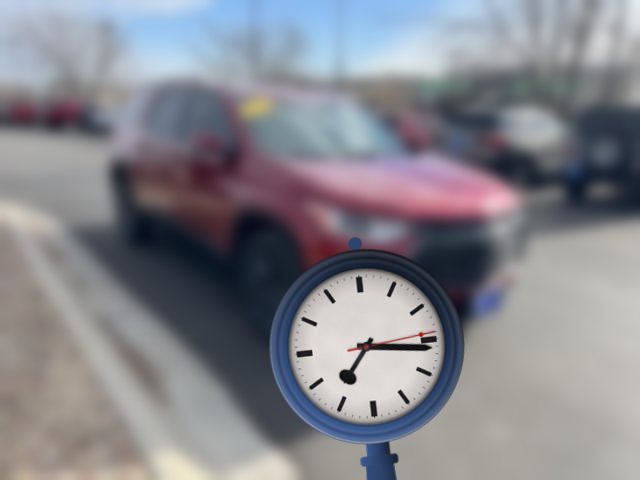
7h16m14s
